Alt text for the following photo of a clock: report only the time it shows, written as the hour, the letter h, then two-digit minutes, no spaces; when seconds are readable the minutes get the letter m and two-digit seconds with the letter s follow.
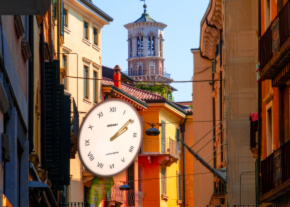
2h09
